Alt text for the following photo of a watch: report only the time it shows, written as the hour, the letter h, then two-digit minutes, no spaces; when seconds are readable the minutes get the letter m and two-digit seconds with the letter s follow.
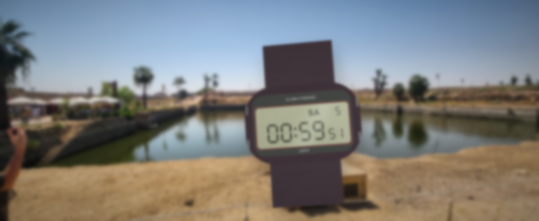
0h59
